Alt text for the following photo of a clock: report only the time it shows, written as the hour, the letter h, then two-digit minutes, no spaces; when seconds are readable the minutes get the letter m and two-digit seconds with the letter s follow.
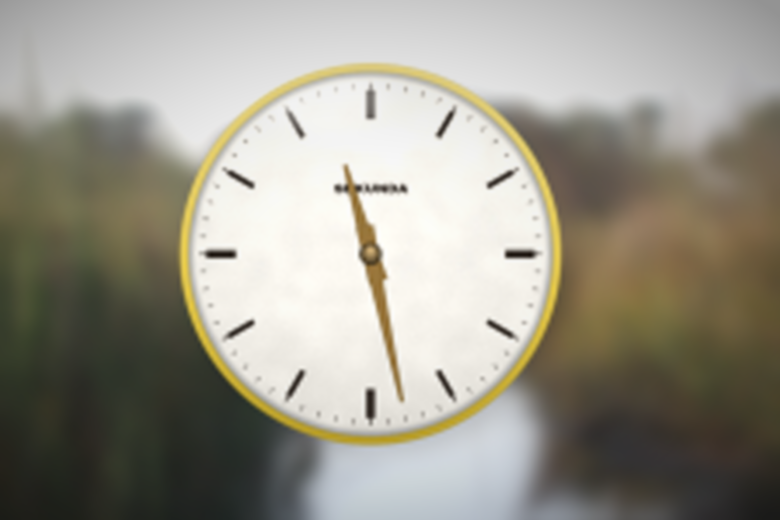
11h28
